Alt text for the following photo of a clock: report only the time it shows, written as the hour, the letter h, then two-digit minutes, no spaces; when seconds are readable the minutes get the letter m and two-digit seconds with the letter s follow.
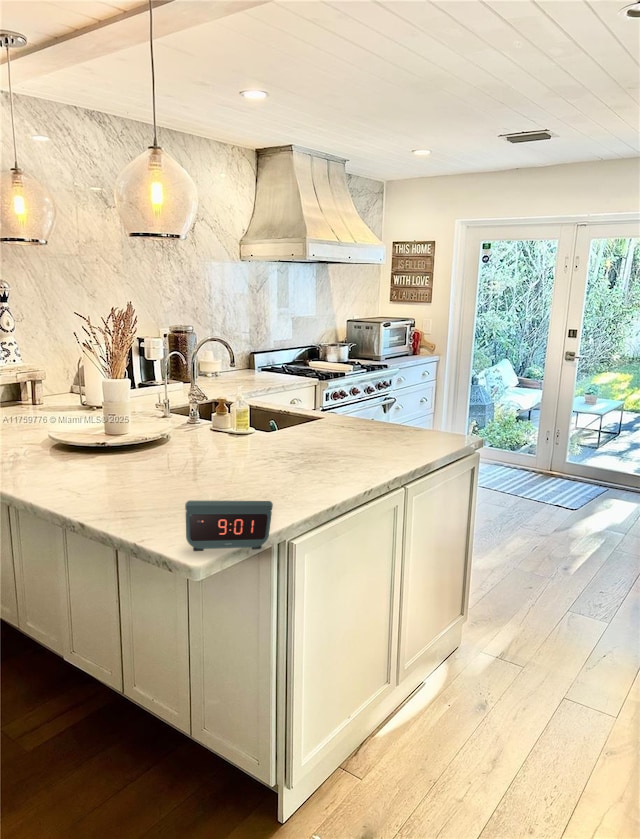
9h01
